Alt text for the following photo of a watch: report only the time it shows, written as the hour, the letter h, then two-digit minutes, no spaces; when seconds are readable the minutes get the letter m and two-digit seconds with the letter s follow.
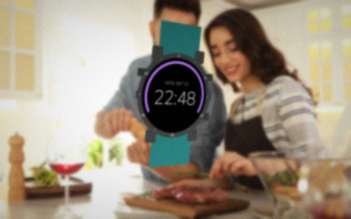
22h48
